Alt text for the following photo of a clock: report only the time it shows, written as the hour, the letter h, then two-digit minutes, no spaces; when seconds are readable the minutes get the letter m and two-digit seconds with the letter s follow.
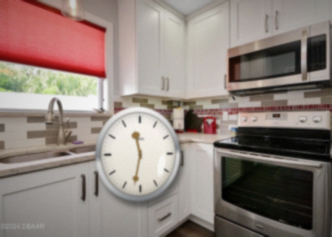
11h32
